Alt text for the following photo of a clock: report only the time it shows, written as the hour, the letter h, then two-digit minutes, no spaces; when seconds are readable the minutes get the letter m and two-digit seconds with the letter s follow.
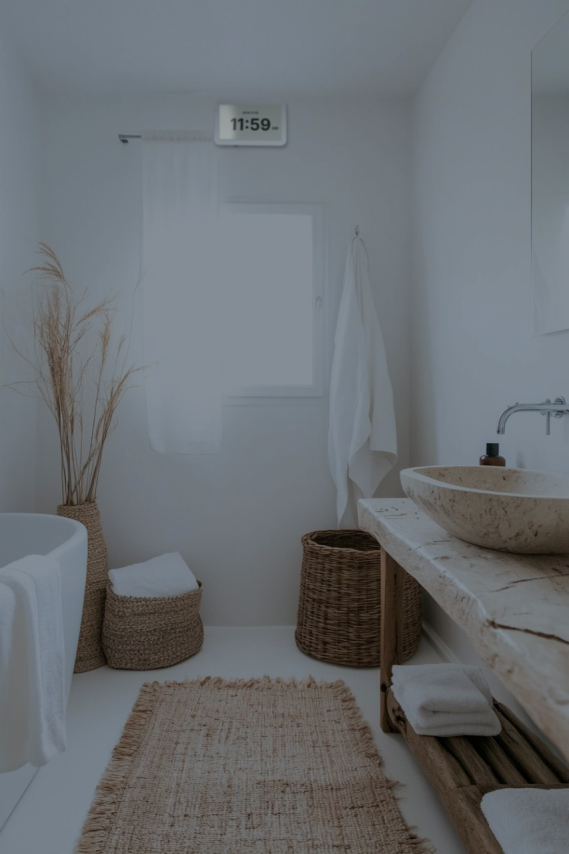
11h59
